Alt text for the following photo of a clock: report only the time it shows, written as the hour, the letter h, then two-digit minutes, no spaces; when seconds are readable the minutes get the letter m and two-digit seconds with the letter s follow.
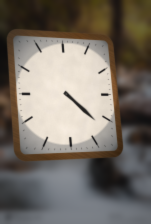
4h22
